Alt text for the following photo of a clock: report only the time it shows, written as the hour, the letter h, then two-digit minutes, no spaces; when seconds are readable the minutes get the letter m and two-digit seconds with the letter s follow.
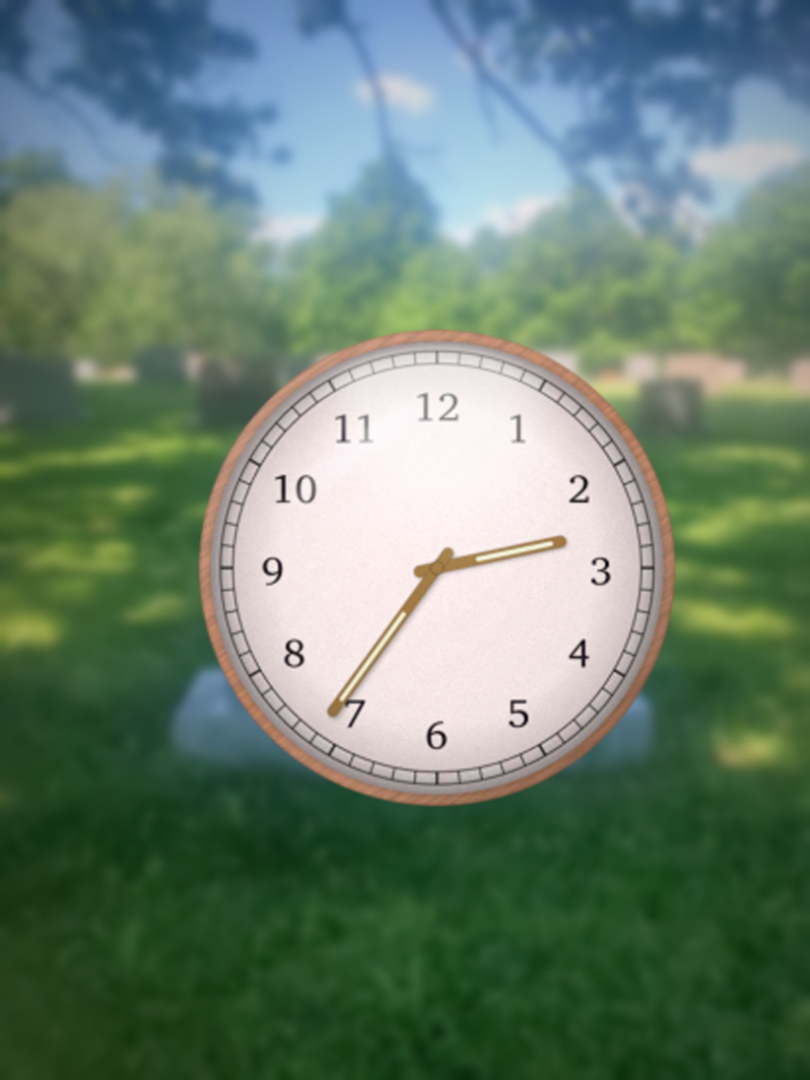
2h36
